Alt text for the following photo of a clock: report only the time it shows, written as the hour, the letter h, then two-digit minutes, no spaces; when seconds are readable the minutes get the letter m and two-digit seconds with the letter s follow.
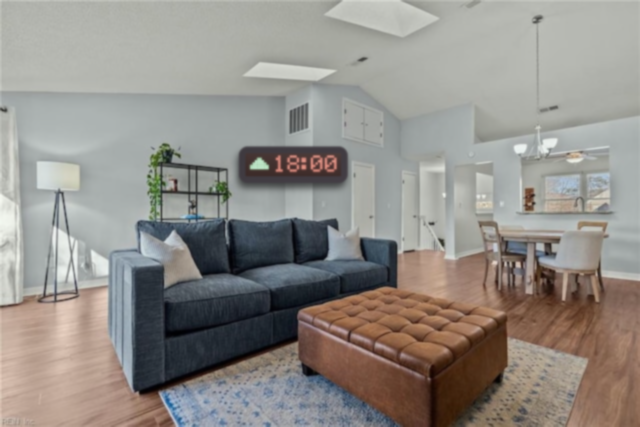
18h00
